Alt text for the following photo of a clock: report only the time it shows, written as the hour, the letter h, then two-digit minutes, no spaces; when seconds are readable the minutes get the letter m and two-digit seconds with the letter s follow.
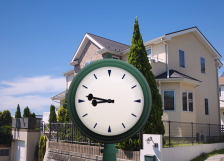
8h47
